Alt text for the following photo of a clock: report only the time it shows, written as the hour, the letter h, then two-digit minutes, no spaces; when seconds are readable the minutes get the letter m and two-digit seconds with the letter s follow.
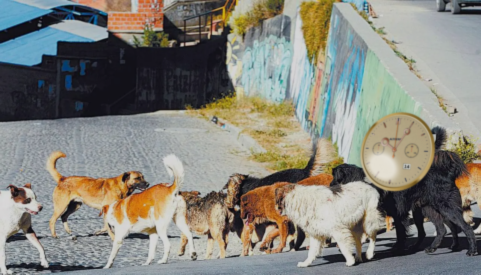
10h05
